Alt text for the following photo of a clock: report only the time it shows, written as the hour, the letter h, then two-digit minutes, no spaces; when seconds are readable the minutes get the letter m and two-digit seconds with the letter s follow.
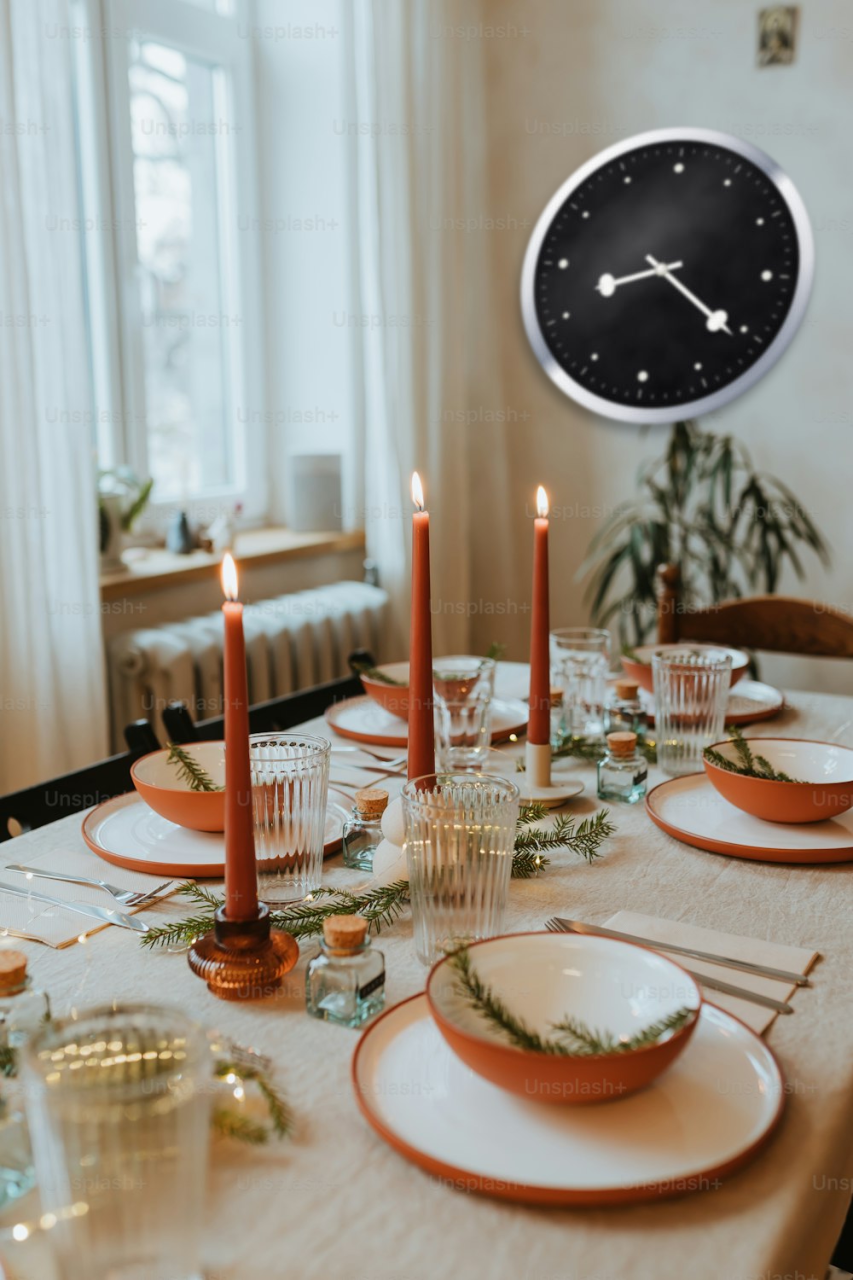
8h21
